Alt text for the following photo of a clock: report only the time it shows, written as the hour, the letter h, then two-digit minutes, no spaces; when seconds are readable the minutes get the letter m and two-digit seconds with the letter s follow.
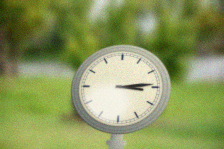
3h14
